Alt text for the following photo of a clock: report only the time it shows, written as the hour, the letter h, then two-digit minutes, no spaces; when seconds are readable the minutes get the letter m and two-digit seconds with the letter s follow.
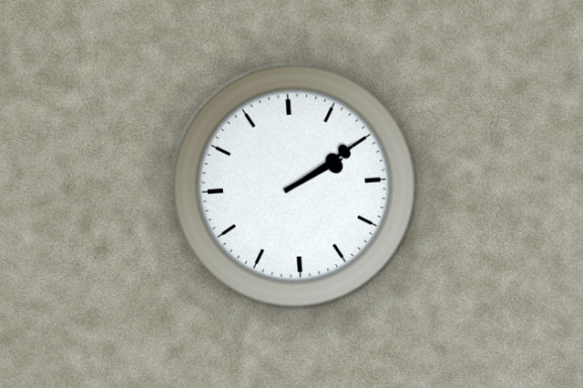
2h10
